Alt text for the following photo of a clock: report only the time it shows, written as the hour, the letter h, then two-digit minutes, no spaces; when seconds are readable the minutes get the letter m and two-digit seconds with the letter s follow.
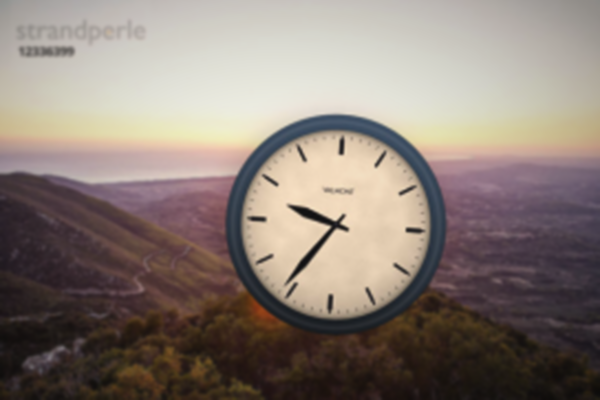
9h36
